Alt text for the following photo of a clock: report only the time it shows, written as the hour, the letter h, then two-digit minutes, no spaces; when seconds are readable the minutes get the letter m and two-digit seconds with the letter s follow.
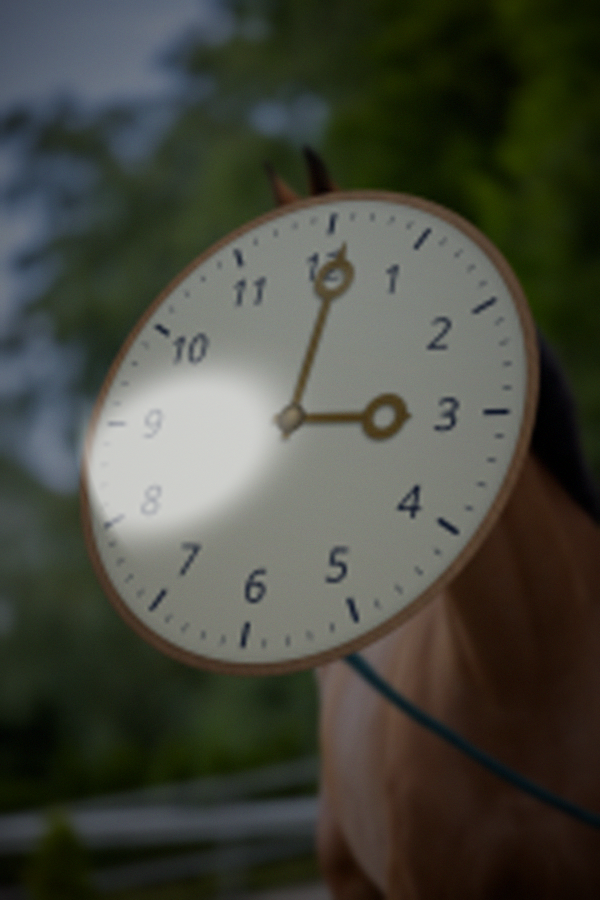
3h01
